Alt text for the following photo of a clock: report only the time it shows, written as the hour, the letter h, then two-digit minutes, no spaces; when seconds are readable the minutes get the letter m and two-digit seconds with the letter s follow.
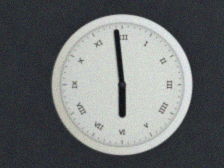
5h59
